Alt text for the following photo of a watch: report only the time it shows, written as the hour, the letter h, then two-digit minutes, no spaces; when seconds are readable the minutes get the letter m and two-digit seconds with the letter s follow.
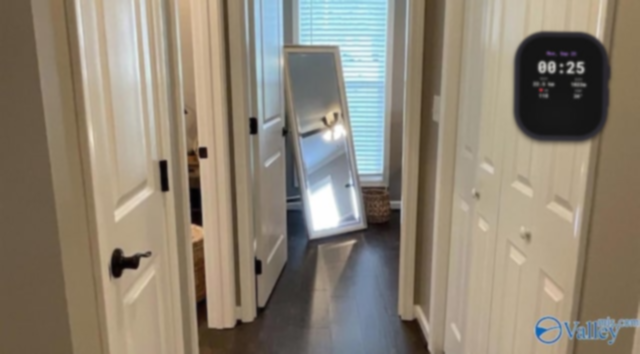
0h25
